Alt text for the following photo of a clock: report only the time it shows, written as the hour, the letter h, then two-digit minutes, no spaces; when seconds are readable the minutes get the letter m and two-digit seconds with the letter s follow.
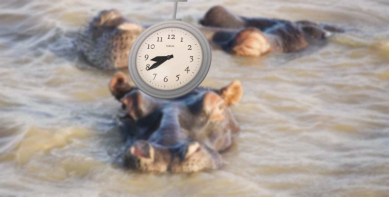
8h39
